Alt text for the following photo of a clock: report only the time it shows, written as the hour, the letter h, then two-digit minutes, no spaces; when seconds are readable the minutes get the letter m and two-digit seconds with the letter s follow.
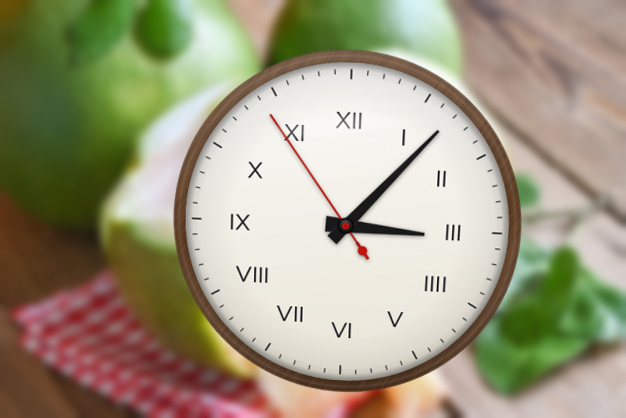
3h06m54s
